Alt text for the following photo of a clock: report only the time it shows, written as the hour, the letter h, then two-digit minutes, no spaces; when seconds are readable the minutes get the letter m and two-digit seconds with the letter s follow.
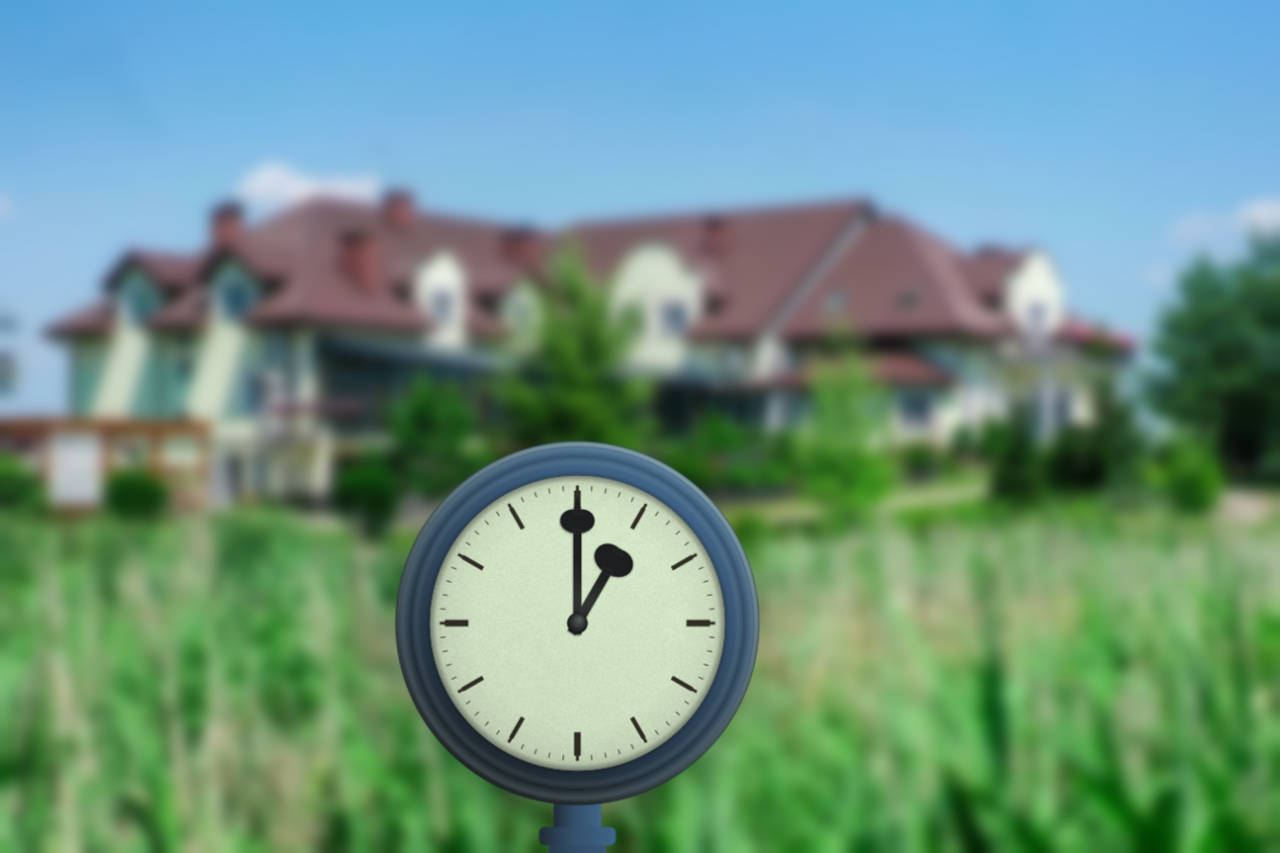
1h00
